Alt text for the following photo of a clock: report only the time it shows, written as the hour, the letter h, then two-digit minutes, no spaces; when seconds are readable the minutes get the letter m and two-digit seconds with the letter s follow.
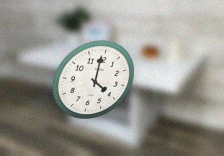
3h59
